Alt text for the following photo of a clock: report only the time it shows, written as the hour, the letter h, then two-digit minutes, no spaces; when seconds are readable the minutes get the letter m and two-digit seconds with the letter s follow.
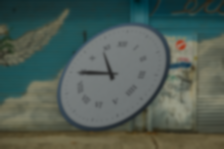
10h45
